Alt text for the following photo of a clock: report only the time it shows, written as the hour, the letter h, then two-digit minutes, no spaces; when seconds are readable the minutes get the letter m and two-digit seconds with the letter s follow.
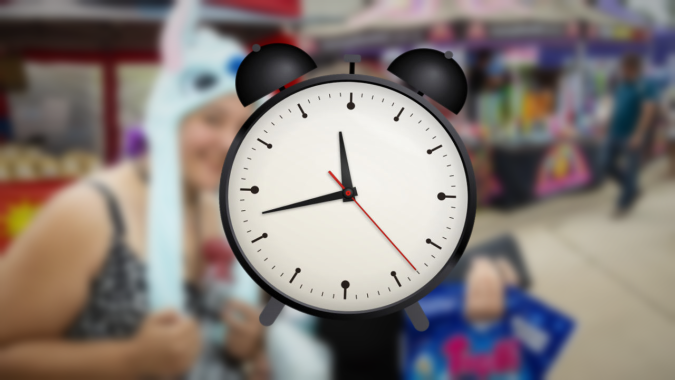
11h42m23s
